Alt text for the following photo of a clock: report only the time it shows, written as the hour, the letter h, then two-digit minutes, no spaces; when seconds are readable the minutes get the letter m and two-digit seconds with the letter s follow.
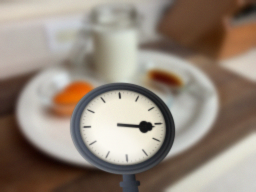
3h16
